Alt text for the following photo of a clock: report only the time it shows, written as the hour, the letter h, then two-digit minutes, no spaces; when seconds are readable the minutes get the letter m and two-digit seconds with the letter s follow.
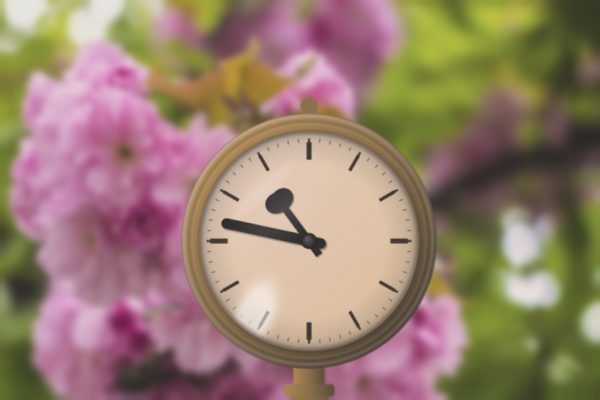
10h47
